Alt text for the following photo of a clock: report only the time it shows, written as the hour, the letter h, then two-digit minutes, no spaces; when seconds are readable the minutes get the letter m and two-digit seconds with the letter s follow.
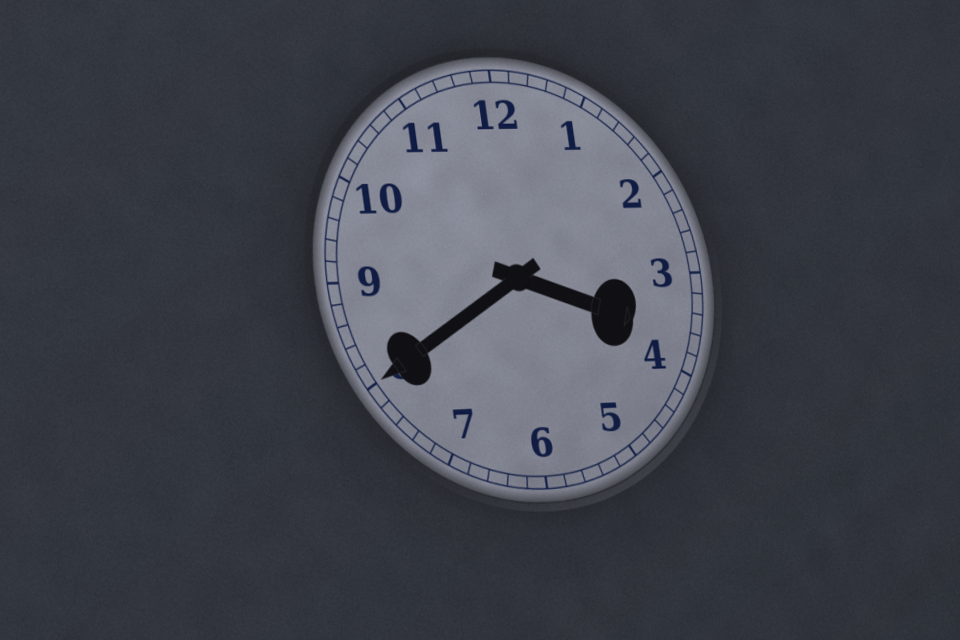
3h40
